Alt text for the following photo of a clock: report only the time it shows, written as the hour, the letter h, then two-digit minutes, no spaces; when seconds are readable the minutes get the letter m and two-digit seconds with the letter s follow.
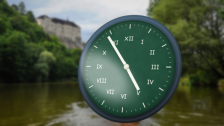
4h54
